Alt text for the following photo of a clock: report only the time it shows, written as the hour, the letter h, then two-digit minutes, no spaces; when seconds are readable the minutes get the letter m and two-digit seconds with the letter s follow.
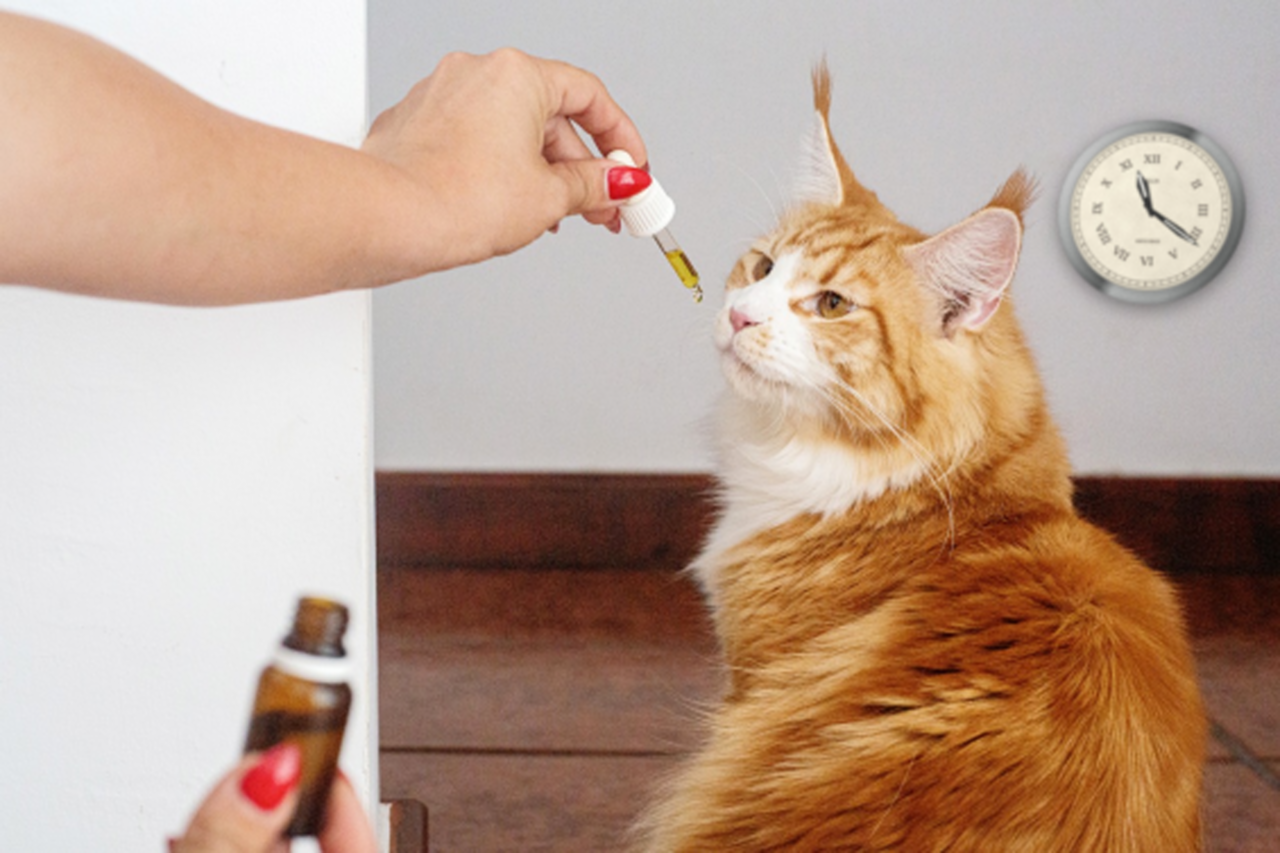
11h21
